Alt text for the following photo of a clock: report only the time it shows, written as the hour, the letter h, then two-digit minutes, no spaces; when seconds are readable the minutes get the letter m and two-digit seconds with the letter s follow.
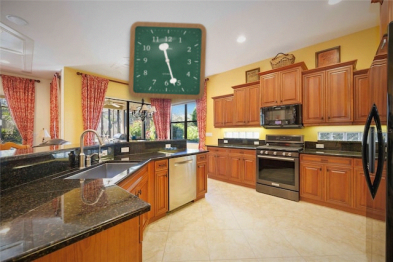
11h27
